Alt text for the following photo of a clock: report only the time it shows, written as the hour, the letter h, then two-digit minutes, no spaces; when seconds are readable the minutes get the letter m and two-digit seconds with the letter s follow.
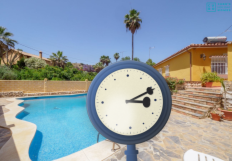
3h11
